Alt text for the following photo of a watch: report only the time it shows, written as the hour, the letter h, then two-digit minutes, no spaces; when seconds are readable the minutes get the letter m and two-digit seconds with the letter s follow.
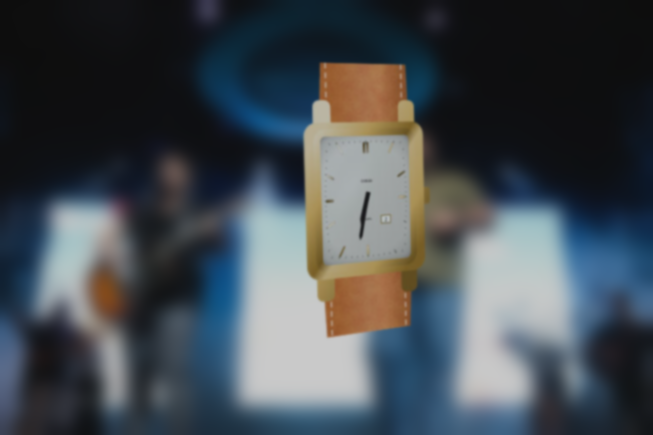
6h32
